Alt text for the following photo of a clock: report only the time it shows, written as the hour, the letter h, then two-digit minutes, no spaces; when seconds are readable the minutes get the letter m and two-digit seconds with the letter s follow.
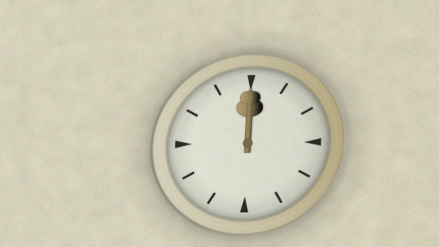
12h00
